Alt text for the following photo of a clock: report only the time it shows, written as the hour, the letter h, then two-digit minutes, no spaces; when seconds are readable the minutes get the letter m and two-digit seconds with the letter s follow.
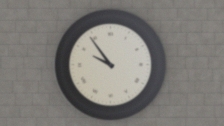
9h54
